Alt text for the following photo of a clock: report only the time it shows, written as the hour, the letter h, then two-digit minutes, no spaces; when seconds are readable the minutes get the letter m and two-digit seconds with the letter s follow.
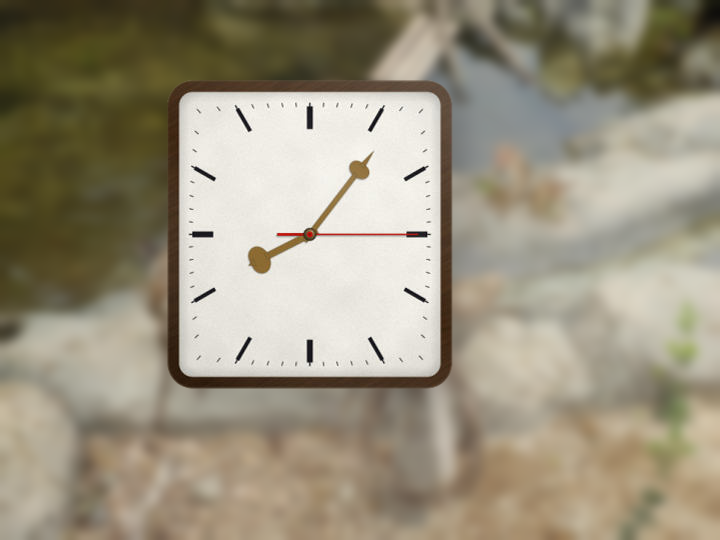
8h06m15s
